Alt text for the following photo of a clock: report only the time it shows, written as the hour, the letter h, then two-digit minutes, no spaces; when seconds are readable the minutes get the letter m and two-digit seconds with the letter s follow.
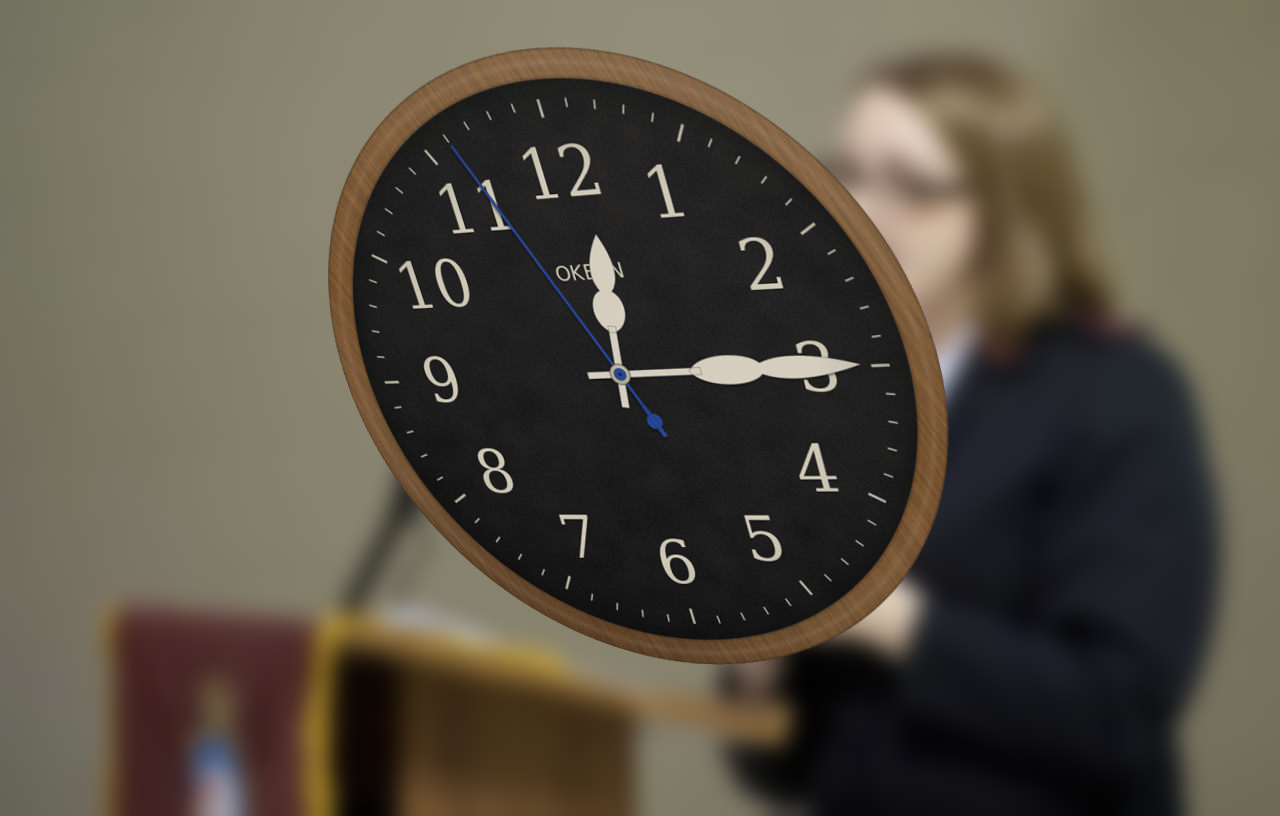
12h14m56s
